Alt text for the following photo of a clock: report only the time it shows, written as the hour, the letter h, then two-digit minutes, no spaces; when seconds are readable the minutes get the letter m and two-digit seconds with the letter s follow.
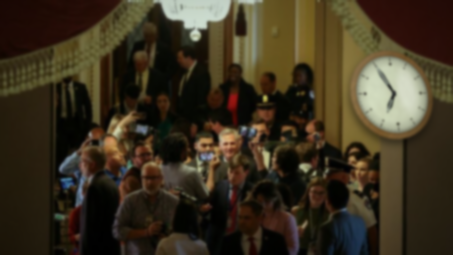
6h55
